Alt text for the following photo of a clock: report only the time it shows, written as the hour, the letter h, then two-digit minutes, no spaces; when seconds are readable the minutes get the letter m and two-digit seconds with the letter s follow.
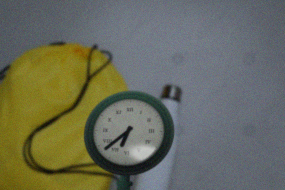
6h38
